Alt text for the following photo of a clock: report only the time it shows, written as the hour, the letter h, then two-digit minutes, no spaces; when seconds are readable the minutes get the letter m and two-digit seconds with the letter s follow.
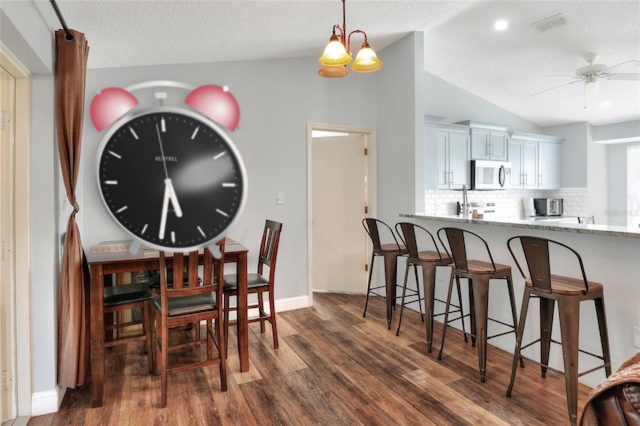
5h31m59s
